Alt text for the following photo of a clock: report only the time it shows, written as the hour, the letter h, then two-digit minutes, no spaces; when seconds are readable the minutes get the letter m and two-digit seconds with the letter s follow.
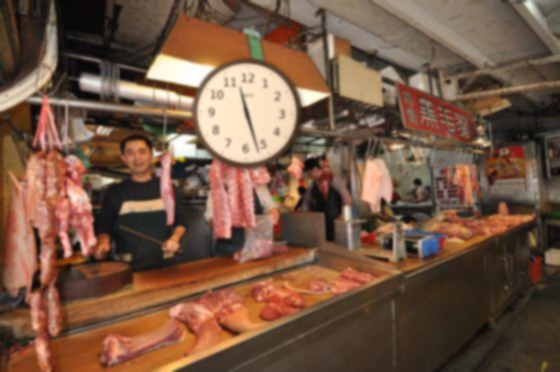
11h27
